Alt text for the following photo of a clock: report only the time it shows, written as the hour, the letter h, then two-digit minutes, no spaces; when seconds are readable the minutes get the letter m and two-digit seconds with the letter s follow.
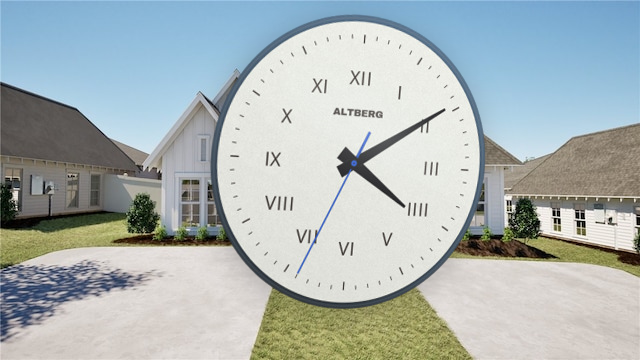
4h09m34s
